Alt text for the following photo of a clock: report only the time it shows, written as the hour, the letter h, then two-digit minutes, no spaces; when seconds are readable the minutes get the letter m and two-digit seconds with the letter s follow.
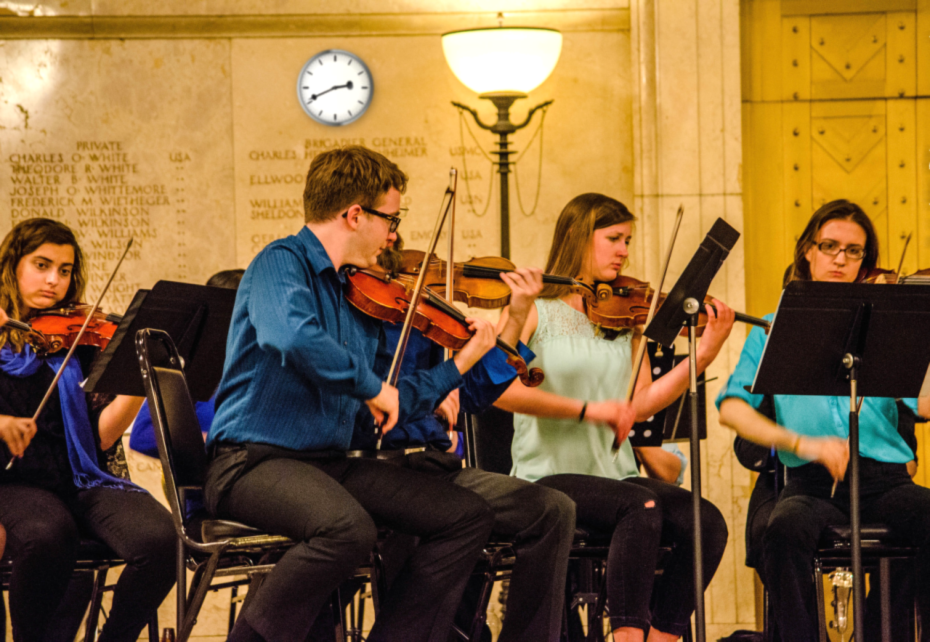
2h41
